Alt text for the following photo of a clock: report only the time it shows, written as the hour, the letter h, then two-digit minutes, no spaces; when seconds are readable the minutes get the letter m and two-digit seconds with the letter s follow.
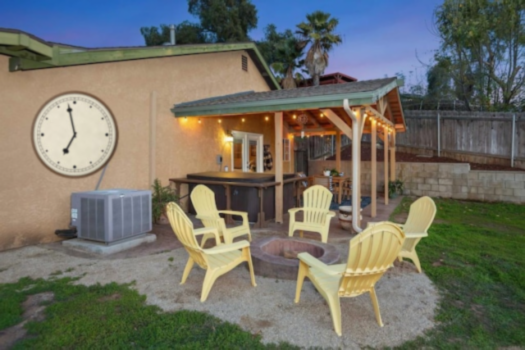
6h58
